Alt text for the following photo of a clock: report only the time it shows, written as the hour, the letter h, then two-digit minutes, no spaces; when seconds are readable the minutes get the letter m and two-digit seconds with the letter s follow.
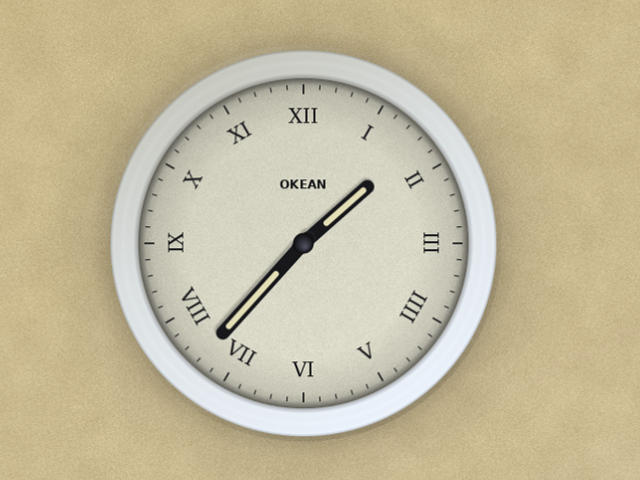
1h37
